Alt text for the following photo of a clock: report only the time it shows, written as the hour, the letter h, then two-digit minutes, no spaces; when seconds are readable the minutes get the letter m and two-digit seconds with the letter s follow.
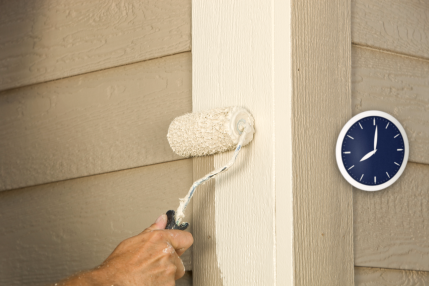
8h01
